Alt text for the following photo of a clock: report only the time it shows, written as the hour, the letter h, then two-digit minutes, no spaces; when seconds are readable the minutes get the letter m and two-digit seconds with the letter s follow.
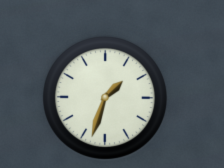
1h33
